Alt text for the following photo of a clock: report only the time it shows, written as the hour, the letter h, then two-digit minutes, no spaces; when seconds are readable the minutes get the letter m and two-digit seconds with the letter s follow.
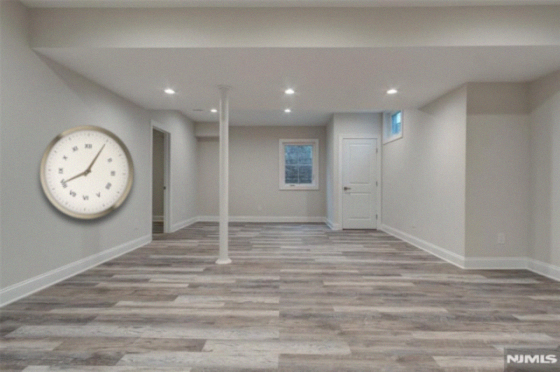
8h05
